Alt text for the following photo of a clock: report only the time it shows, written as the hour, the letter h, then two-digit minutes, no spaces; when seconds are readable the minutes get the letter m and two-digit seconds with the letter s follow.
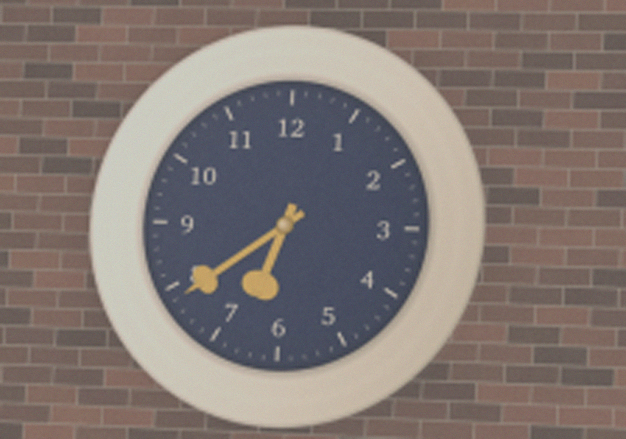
6h39
